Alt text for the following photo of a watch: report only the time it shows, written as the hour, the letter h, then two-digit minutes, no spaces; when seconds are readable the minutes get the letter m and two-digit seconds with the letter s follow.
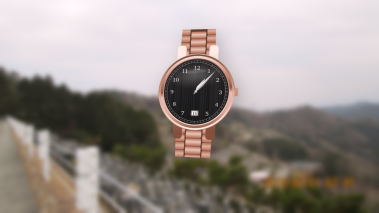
1h07
